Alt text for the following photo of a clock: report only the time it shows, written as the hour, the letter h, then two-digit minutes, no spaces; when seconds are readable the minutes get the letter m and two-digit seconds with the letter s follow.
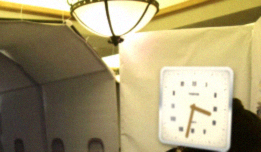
3h32
